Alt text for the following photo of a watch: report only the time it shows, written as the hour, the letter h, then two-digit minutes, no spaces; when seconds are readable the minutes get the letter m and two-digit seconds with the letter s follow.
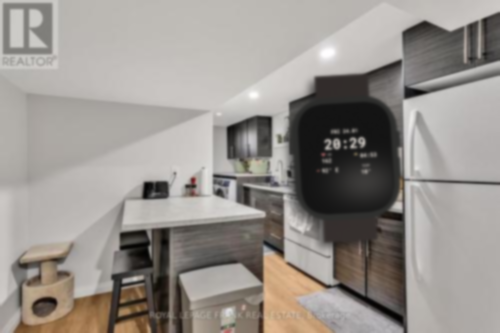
20h29
